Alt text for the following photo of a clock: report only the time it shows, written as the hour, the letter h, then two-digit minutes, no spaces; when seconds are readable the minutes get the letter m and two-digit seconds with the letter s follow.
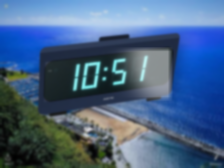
10h51
